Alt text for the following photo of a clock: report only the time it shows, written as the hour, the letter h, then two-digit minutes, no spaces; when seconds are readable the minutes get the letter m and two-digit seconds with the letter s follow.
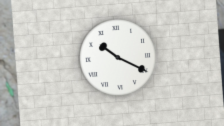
10h20
